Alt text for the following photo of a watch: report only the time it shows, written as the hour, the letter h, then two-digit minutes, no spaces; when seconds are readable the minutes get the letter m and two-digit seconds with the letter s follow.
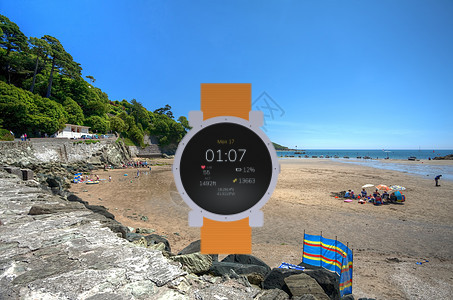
1h07
